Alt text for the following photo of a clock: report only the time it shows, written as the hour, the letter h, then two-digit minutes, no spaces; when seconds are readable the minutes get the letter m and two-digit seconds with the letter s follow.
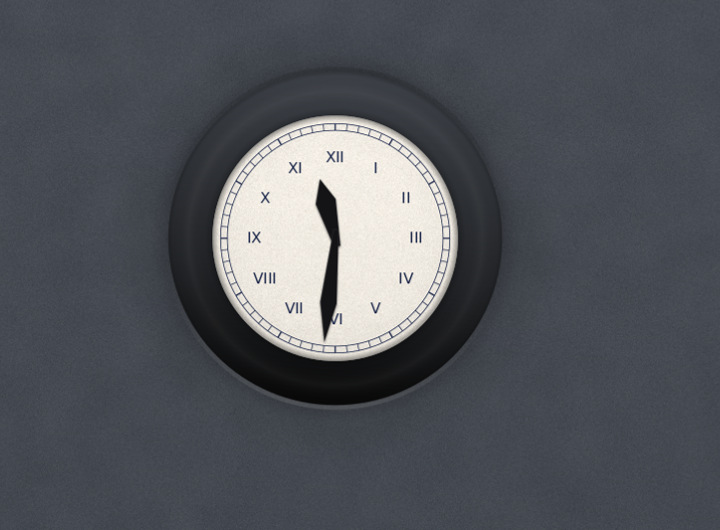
11h31
